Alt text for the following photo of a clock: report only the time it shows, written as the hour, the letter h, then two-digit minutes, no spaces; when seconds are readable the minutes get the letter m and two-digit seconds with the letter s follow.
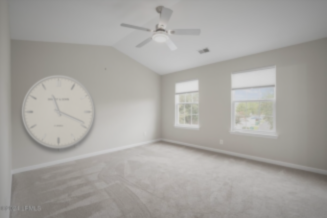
11h19
